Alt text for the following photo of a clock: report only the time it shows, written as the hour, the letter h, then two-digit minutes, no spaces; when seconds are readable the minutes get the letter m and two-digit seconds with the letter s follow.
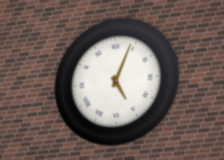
5h04
